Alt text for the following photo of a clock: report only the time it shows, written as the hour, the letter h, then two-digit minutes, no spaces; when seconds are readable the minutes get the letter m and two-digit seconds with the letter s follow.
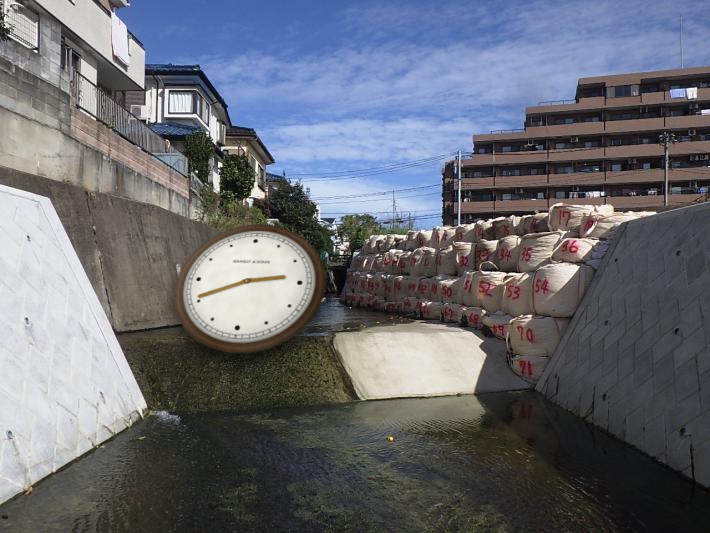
2h41
